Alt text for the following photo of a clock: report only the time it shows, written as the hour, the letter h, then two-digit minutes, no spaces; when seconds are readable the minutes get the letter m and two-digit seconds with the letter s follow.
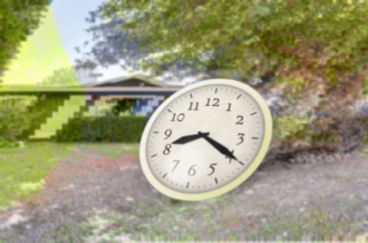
8h20
